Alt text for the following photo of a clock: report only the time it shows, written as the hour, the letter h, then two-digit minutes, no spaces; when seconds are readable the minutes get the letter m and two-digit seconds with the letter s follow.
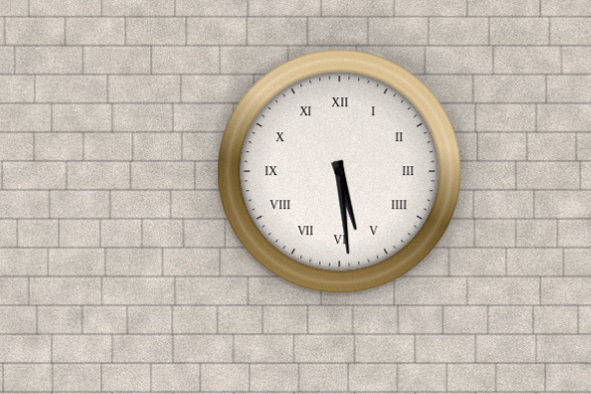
5h29
